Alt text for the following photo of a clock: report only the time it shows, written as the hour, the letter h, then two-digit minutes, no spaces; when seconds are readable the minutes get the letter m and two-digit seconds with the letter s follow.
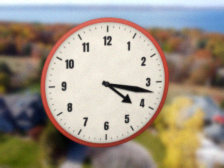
4h17
